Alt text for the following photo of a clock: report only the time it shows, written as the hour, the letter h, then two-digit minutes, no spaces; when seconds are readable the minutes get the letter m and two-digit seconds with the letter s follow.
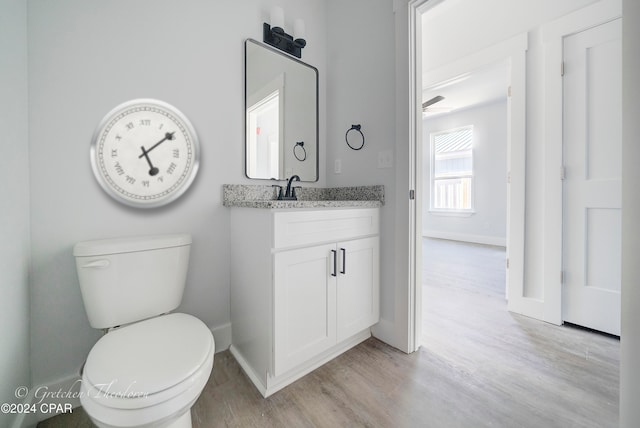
5h09
